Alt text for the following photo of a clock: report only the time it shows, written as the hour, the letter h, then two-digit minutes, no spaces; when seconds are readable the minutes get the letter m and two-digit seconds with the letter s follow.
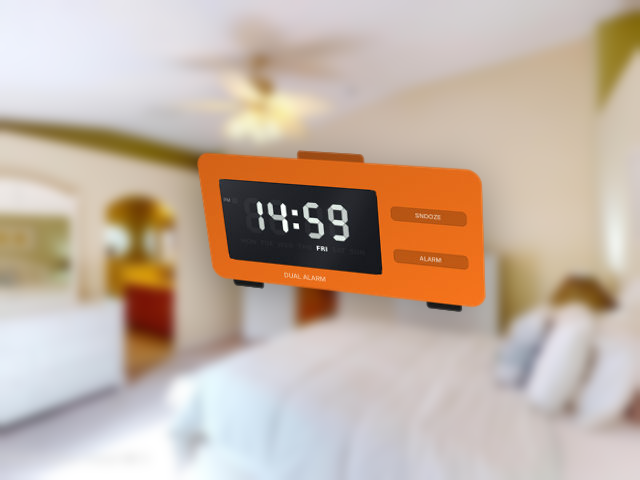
14h59
